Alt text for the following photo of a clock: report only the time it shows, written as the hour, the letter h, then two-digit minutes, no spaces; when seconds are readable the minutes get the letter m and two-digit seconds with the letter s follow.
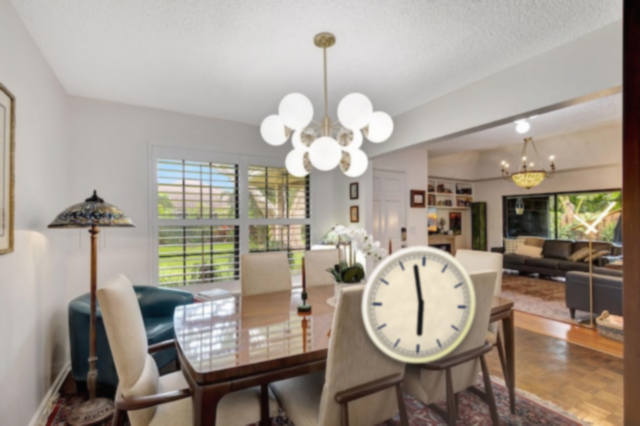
5h58
